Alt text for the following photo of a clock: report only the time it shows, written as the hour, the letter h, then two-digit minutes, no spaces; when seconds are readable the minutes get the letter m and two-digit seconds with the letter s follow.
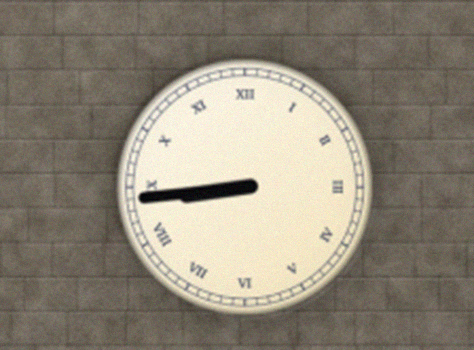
8h44
